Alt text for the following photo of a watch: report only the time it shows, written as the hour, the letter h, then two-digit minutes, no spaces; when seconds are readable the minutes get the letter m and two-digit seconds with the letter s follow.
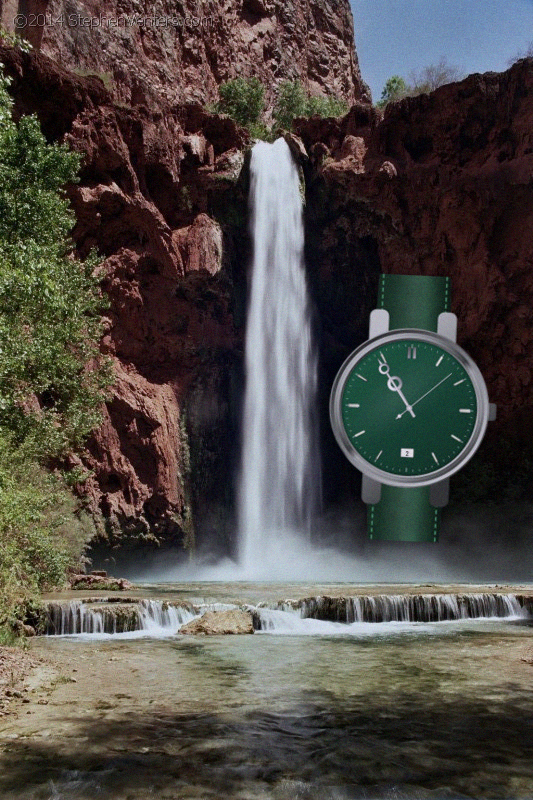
10h54m08s
